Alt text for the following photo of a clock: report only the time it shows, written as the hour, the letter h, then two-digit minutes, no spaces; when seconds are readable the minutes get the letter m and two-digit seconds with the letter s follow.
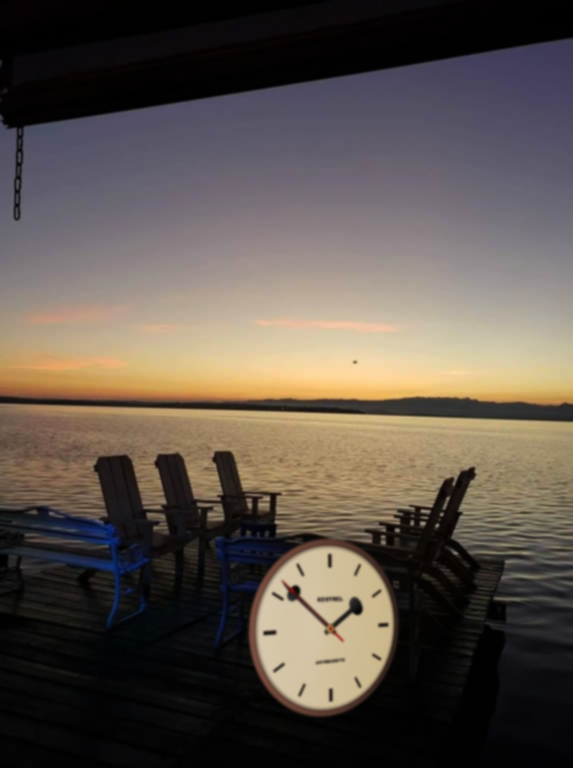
1h51m52s
